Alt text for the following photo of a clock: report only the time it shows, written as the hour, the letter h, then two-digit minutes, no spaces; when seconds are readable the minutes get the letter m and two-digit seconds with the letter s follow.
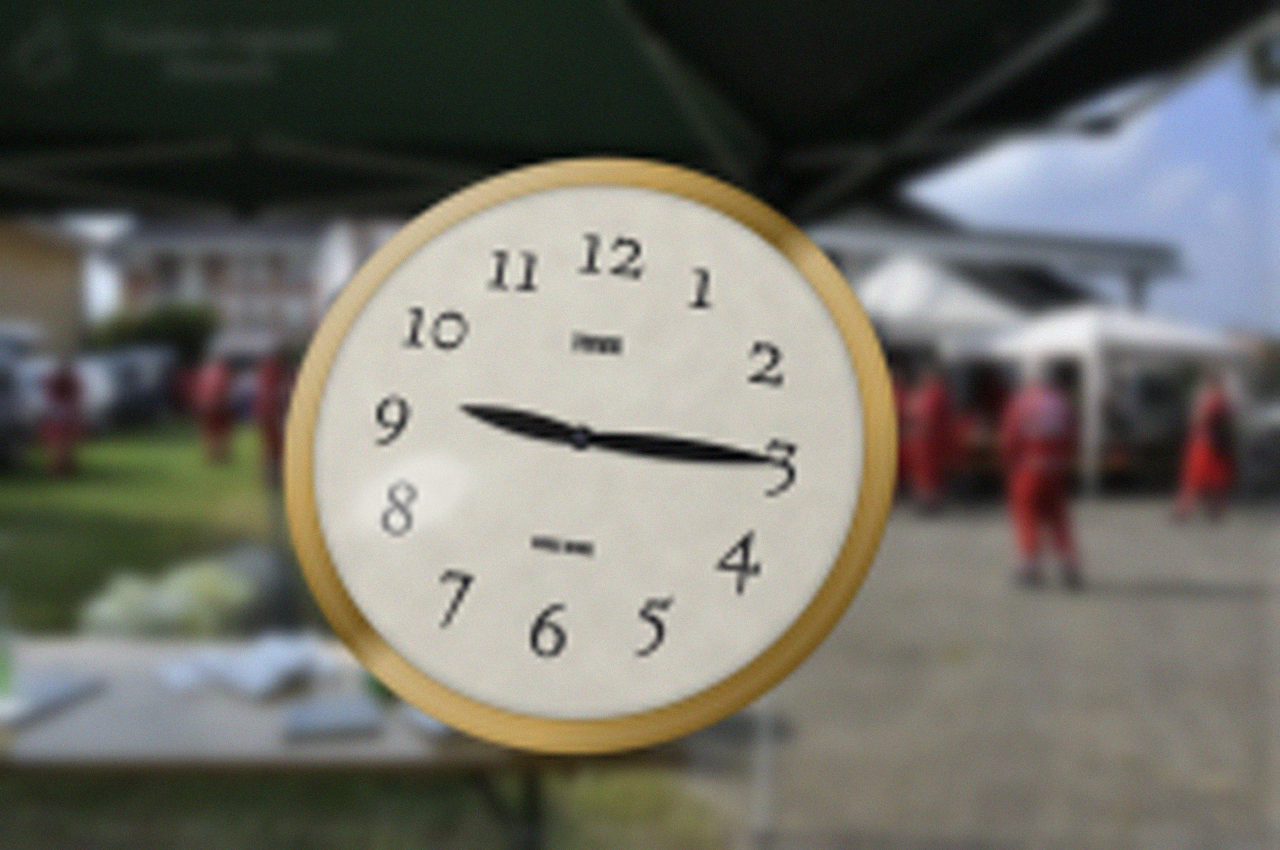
9h15
